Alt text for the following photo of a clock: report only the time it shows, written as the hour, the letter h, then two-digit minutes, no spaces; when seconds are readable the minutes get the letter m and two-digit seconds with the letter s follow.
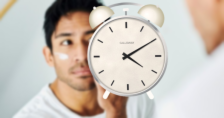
4h10
